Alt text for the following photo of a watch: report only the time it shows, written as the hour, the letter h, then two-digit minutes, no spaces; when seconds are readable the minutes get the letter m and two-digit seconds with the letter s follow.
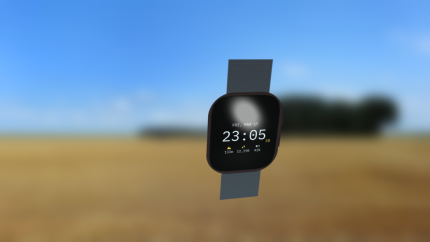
23h05
